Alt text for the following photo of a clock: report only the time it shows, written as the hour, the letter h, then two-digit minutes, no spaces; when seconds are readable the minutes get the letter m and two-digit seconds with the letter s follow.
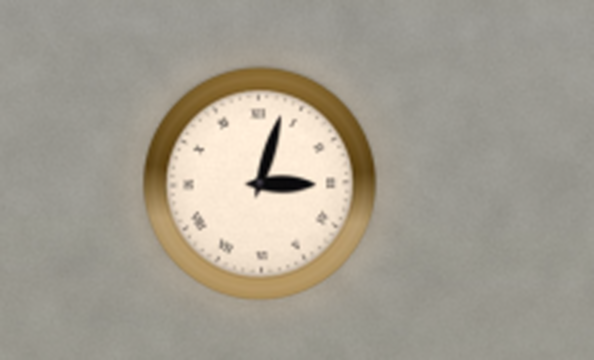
3h03
